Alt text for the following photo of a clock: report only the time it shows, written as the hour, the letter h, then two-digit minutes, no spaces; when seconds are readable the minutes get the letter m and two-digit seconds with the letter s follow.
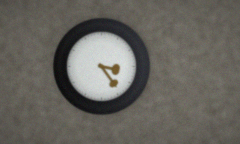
3h24
